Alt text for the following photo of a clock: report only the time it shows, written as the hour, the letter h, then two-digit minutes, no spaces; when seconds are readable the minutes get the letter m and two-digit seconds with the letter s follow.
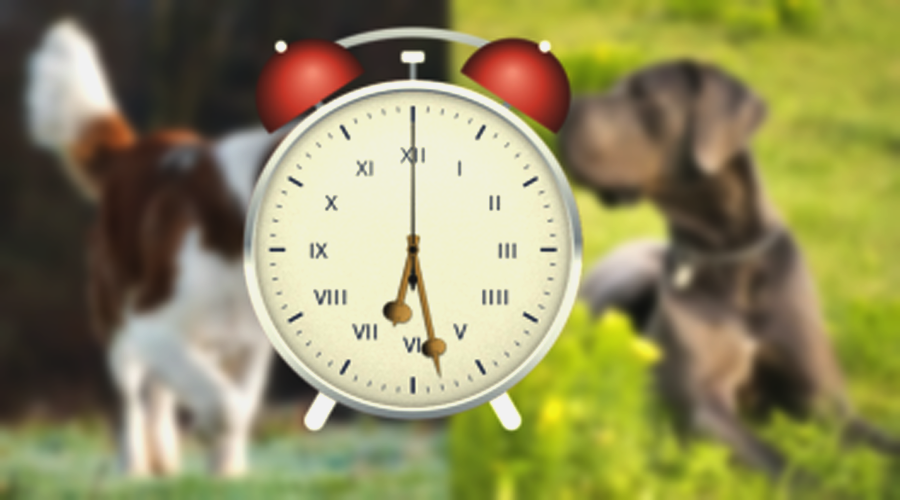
6h28m00s
